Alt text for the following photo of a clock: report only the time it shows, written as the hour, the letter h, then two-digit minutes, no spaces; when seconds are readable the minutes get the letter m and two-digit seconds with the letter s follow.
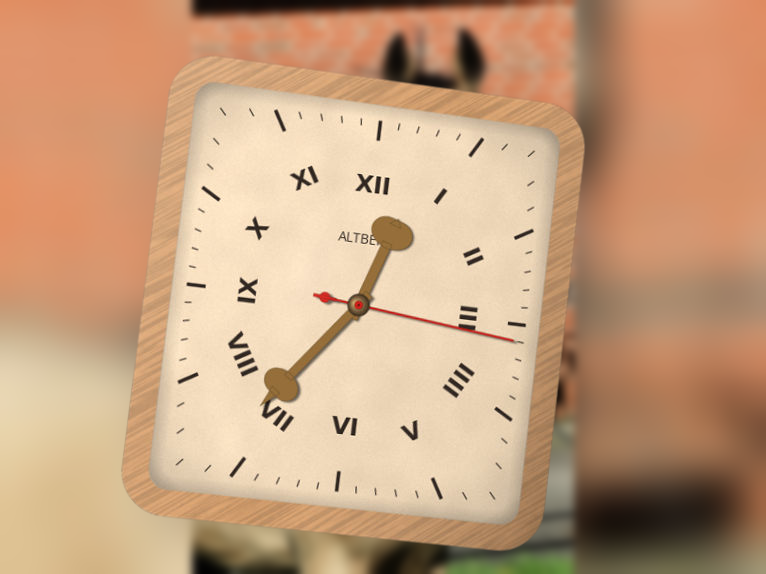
12h36m16s
